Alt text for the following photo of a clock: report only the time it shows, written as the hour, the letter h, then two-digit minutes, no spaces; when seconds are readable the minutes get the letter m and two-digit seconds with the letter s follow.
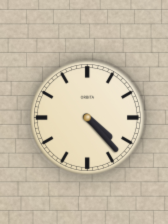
4h23
